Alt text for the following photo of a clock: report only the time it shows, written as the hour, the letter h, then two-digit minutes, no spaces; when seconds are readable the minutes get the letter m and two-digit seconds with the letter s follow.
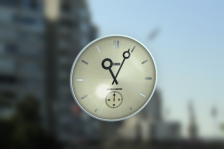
11h04
